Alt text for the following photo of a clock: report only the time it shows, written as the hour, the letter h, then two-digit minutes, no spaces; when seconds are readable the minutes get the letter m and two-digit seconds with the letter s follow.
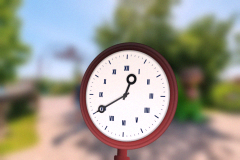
12h40
